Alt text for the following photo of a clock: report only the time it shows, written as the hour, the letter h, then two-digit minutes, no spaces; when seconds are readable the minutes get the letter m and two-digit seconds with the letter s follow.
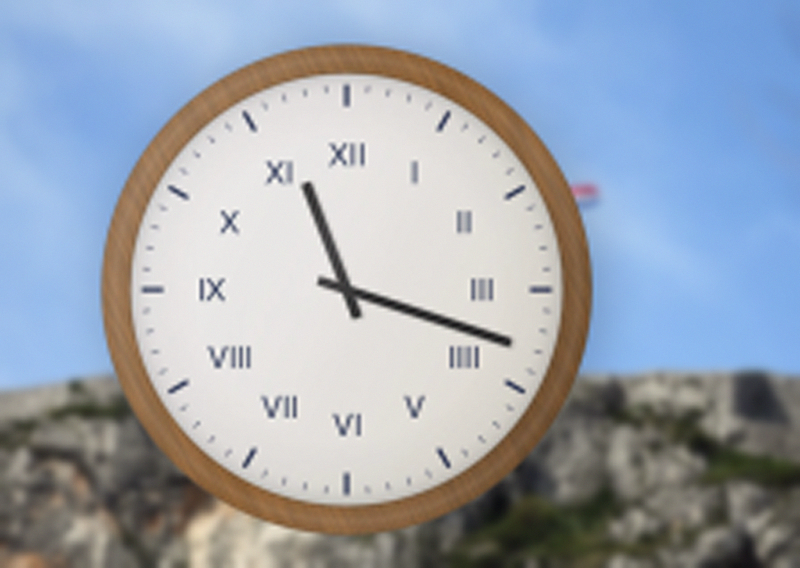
11h18
